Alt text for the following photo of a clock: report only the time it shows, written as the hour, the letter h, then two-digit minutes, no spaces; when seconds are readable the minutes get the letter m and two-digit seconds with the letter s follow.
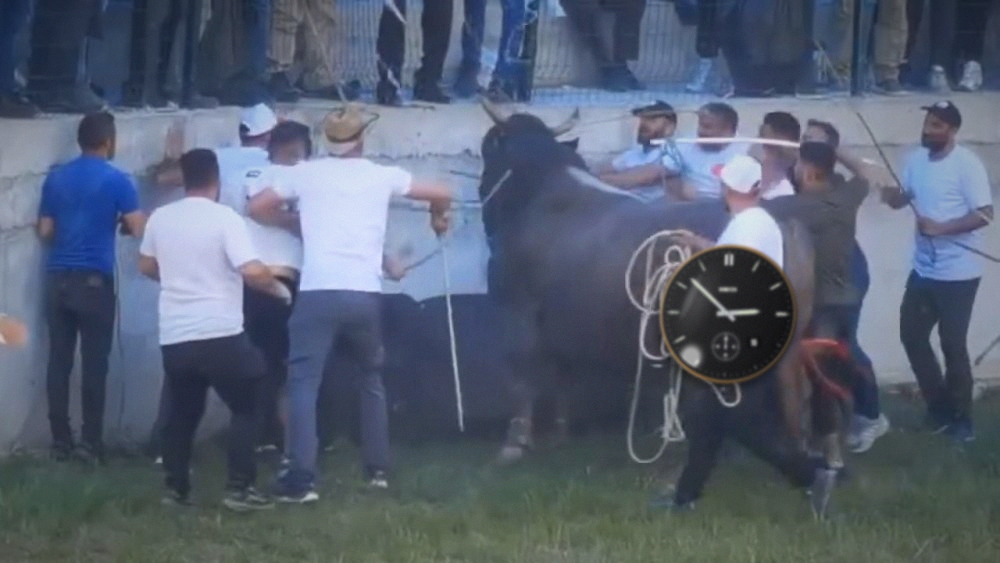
2h52
